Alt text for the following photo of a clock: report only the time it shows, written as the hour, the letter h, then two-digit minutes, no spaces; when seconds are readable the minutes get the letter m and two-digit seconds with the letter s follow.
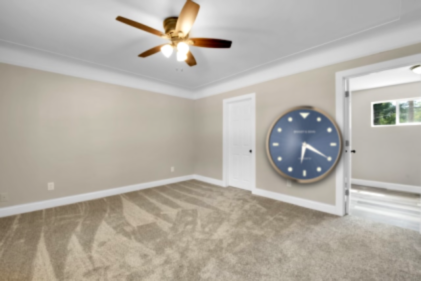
6h20
